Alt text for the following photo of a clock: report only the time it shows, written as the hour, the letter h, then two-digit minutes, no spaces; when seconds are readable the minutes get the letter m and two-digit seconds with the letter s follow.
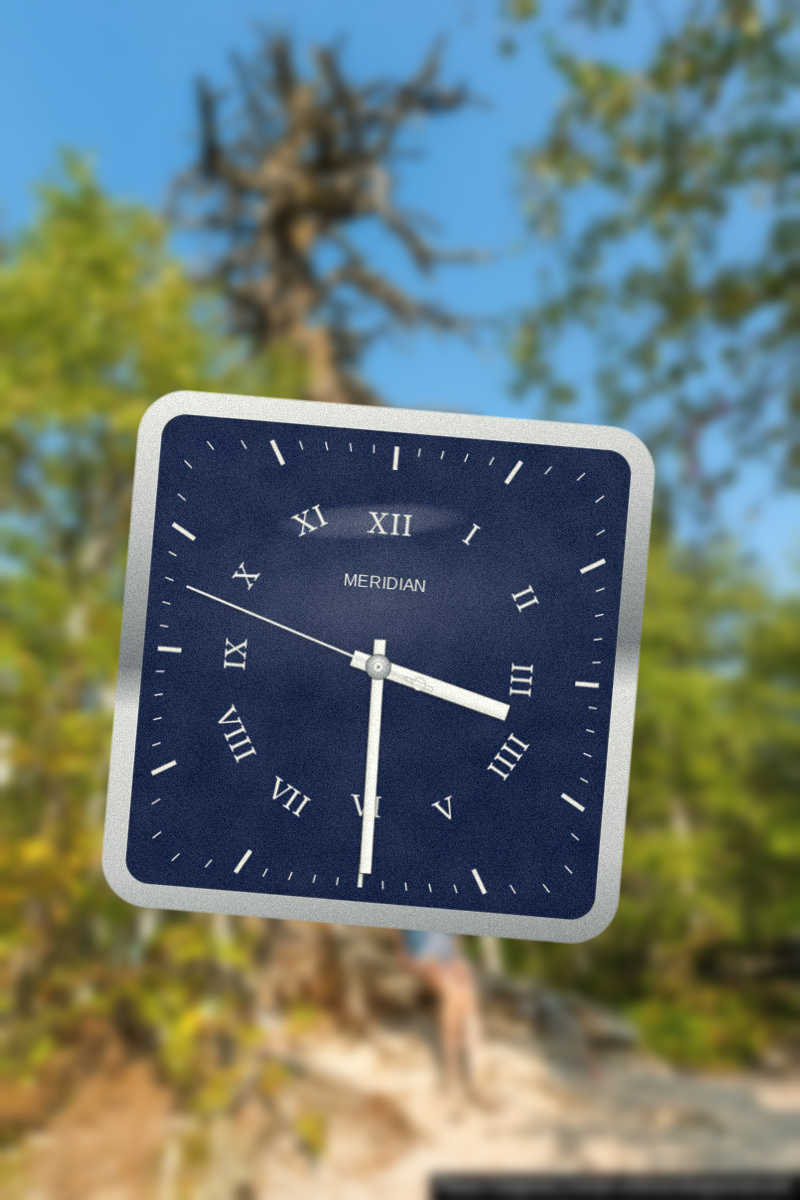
3h29m48s
